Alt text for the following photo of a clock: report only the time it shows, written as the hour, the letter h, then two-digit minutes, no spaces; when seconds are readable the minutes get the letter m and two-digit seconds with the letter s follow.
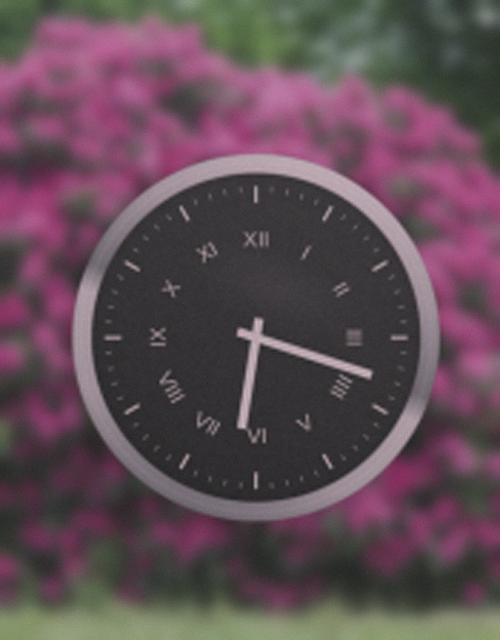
6h18
